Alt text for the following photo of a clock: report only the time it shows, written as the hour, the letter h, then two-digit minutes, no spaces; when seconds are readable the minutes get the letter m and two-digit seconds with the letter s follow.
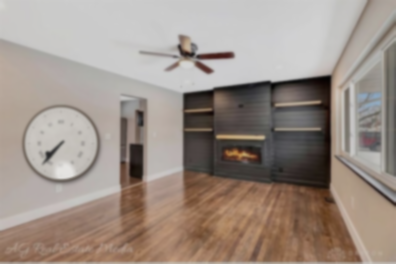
7h37
